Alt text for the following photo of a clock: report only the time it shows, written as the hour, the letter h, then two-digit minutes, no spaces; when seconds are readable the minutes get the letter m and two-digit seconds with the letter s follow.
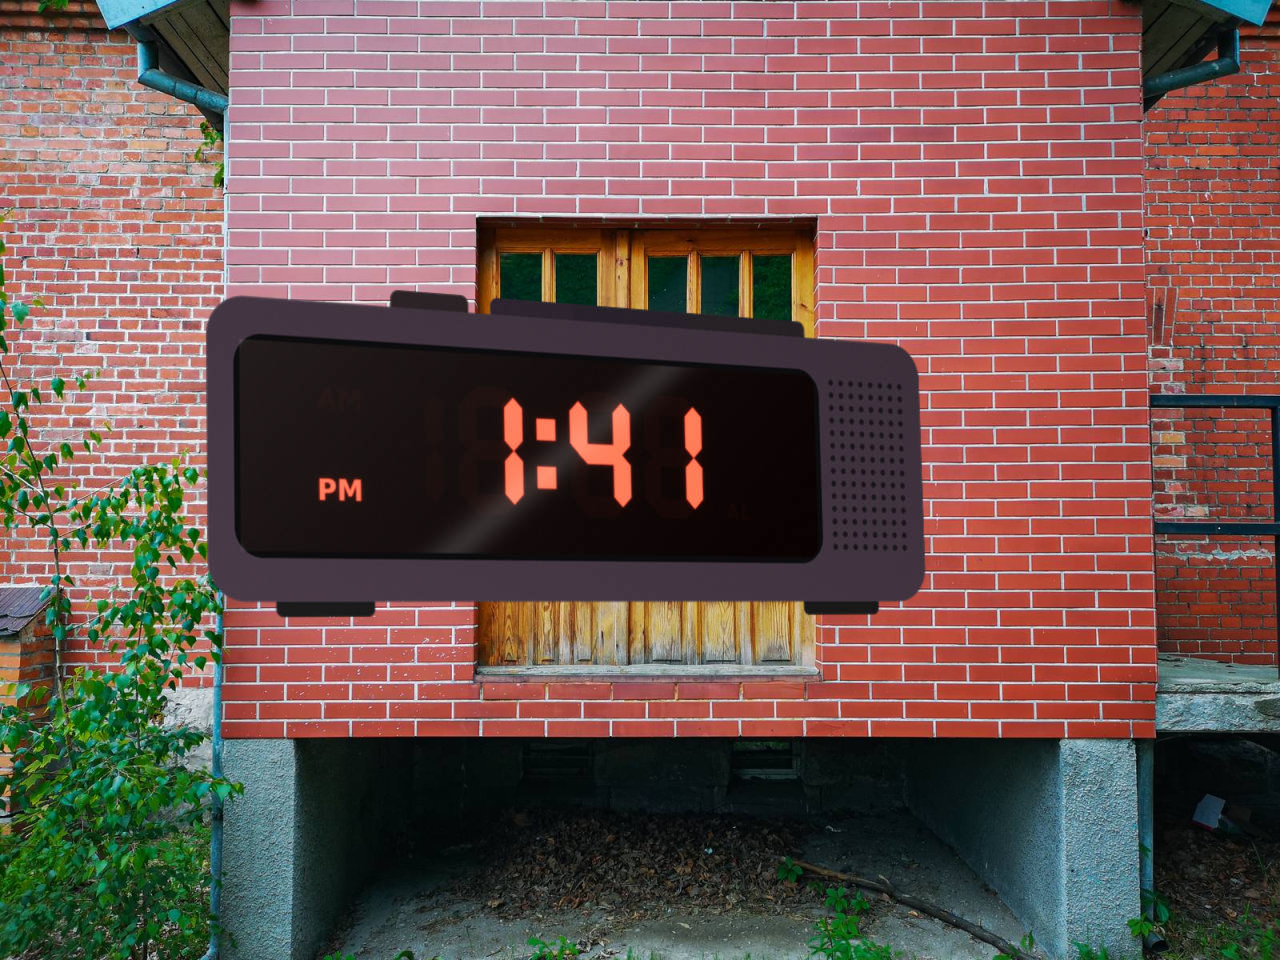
1h41
